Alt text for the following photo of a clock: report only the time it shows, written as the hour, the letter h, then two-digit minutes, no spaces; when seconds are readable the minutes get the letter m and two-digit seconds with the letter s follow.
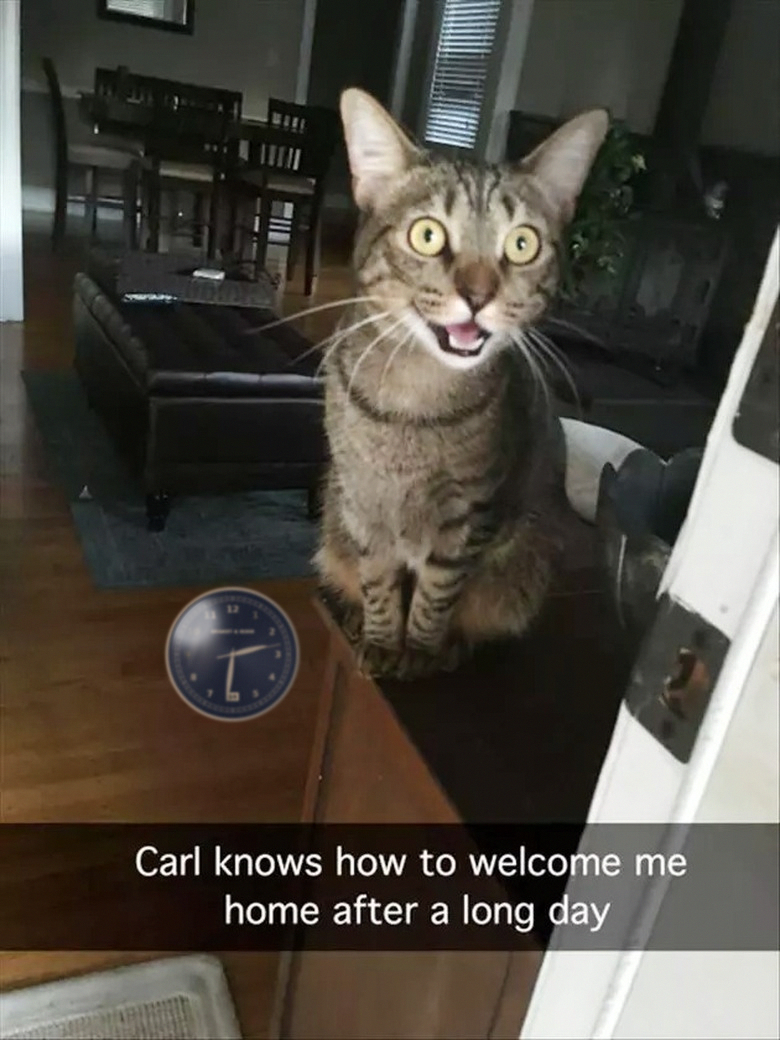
2h31m13s
